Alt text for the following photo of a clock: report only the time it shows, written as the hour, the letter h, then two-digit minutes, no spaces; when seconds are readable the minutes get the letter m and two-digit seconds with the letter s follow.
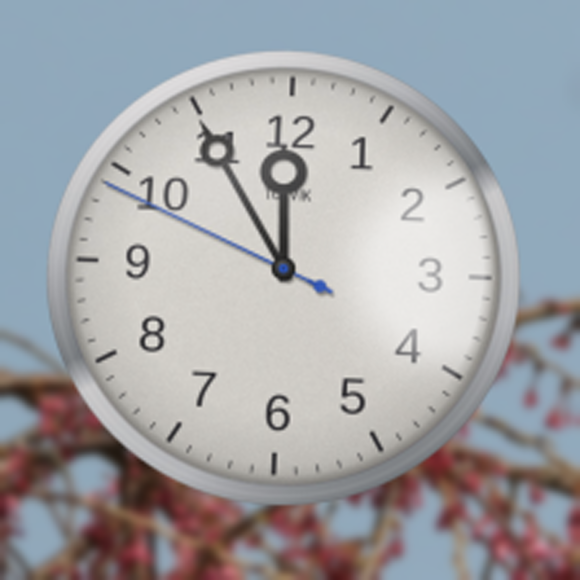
11h54m49s
